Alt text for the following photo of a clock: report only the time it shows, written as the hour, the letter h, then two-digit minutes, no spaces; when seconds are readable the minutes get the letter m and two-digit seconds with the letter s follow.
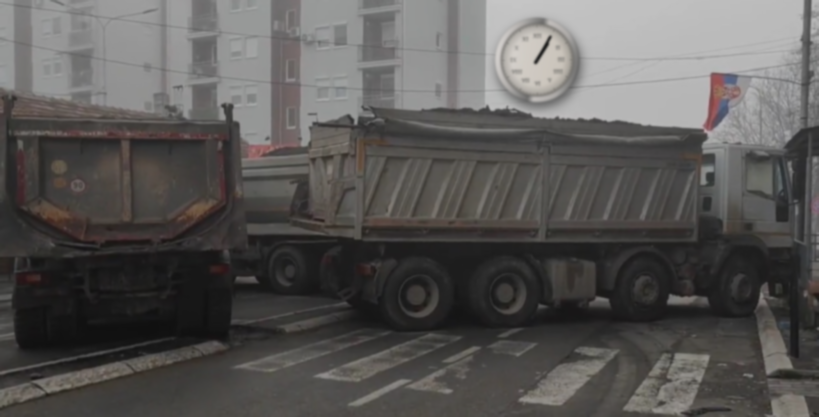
1h05
